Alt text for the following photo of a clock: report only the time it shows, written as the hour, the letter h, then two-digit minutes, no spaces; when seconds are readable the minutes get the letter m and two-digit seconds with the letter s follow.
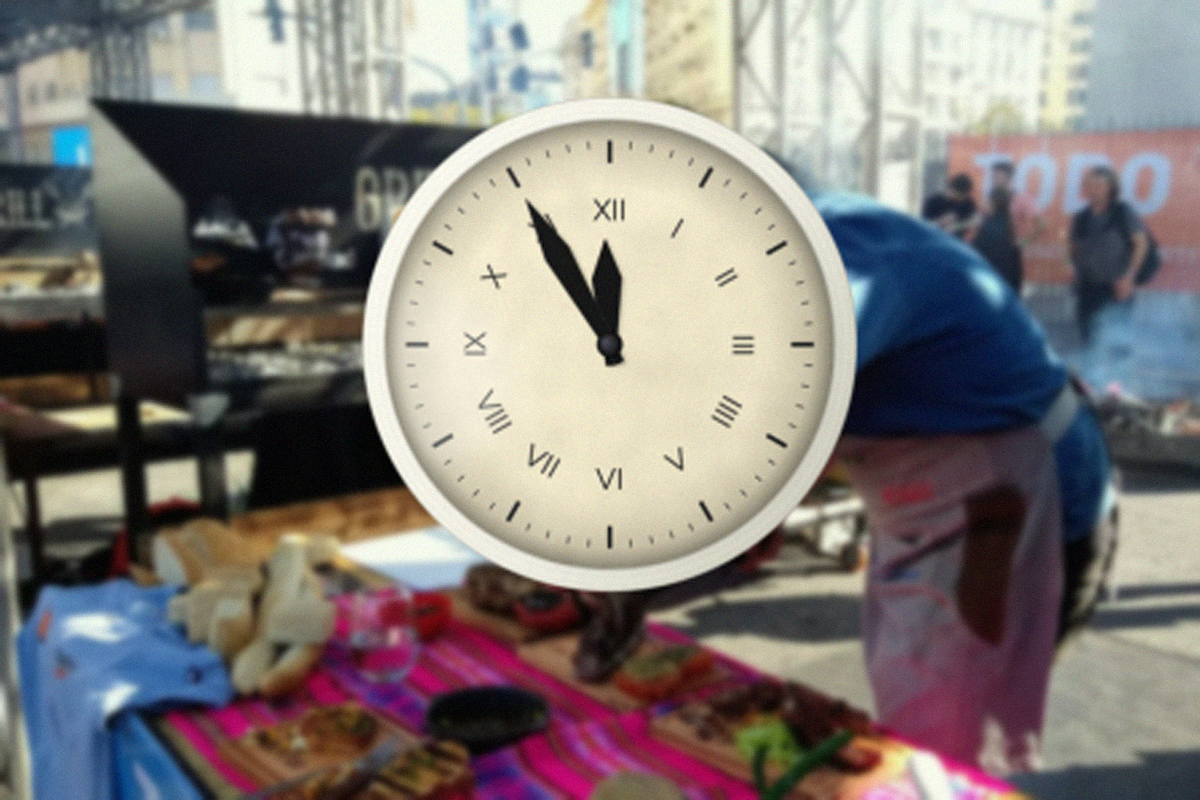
11h55
